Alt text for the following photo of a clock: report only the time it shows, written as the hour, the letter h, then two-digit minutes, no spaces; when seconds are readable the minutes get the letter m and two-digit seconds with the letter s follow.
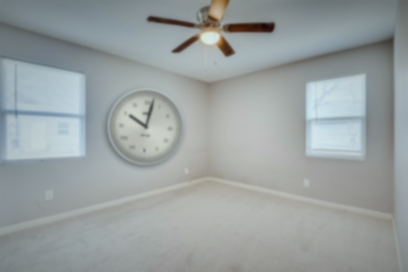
10h02
